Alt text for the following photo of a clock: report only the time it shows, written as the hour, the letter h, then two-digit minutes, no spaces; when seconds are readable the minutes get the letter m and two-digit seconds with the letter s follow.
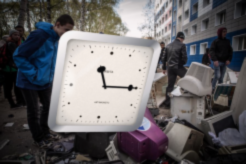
11h15
